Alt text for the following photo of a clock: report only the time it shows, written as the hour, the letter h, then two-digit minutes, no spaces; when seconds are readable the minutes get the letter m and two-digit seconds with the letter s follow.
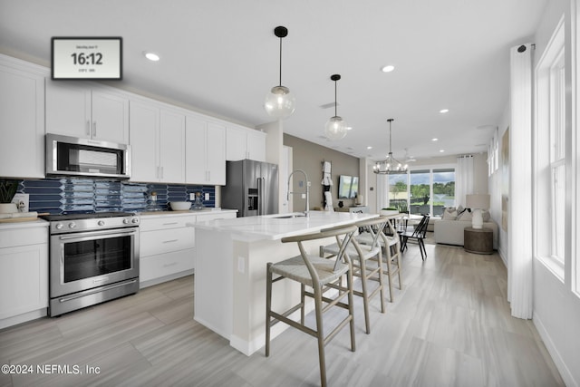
16h12
